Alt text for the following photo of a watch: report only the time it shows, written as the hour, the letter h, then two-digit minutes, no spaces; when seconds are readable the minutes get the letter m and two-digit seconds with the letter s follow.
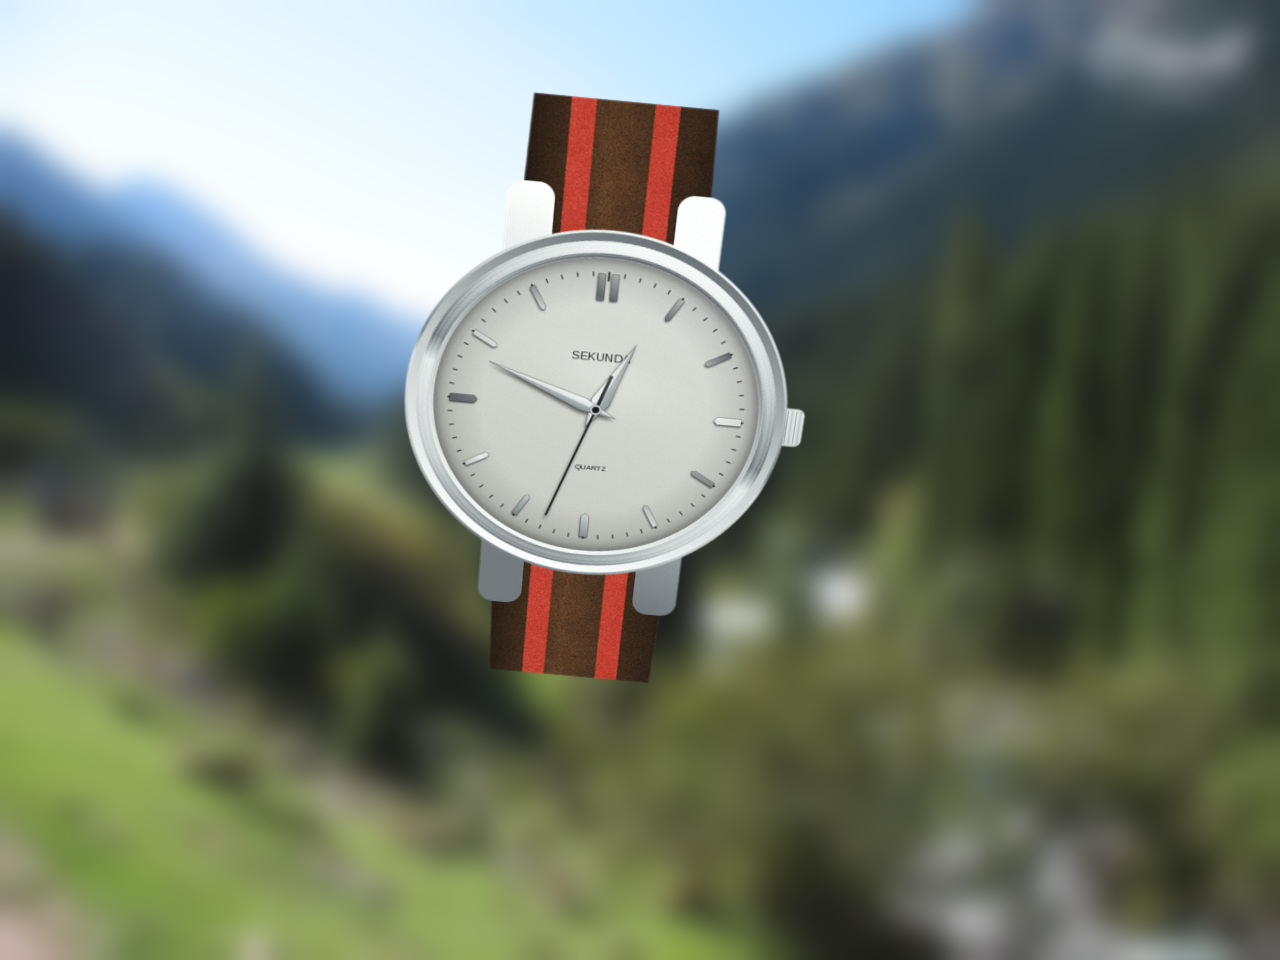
12h48m33s
